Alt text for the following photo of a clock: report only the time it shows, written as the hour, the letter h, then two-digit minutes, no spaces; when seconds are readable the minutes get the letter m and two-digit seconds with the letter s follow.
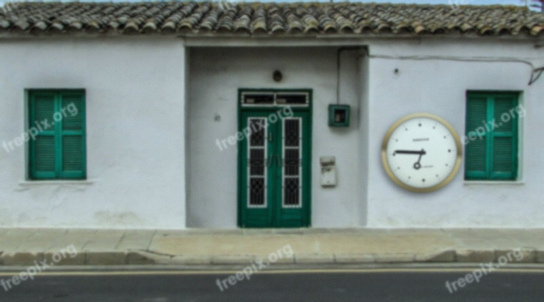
6h46
